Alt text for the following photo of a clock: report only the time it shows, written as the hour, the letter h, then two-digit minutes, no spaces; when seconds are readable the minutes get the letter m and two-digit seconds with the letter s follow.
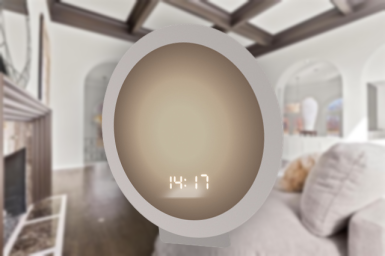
14h17
